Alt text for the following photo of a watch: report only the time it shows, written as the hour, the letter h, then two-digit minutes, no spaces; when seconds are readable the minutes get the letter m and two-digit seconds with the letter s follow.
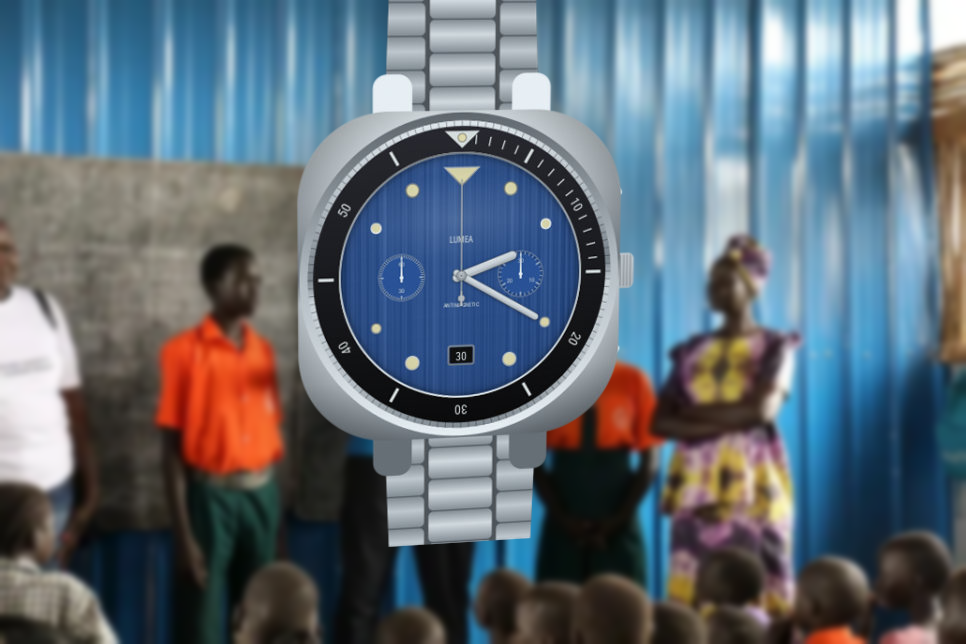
2h20
